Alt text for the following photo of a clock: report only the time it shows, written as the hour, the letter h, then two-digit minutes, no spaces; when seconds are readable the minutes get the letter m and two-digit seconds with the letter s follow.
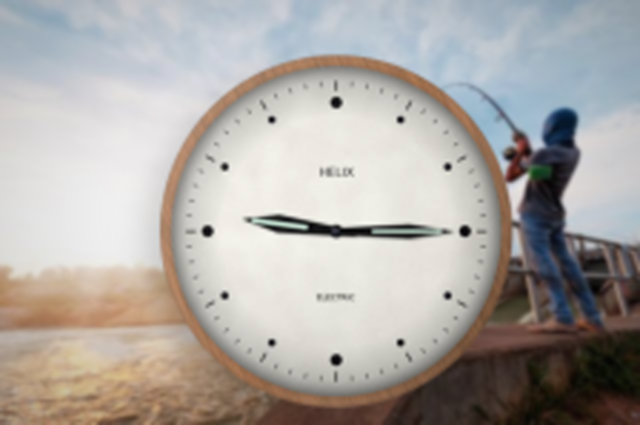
9h15
